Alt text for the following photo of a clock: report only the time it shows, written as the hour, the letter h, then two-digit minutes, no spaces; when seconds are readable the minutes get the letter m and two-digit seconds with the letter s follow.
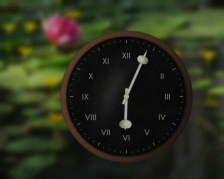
6h04
